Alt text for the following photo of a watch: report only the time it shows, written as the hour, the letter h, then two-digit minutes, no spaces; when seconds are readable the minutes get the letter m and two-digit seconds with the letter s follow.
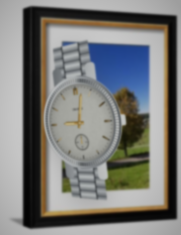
9h02
